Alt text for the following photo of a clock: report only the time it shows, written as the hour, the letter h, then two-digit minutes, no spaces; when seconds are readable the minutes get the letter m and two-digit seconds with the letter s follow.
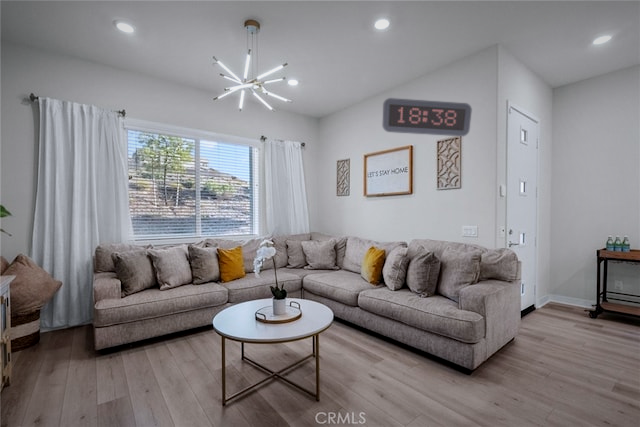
18h38
